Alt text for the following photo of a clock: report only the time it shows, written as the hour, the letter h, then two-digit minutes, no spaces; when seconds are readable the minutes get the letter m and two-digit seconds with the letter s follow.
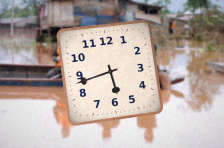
5h43
